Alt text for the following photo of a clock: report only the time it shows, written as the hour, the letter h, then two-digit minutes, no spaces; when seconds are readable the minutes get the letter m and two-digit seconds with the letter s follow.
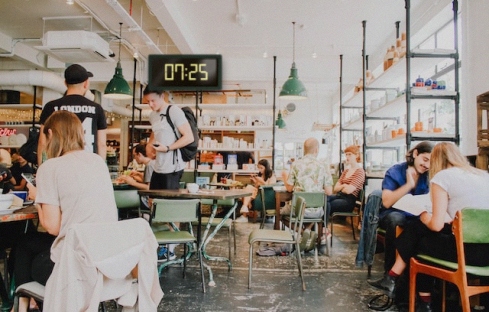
7h25
